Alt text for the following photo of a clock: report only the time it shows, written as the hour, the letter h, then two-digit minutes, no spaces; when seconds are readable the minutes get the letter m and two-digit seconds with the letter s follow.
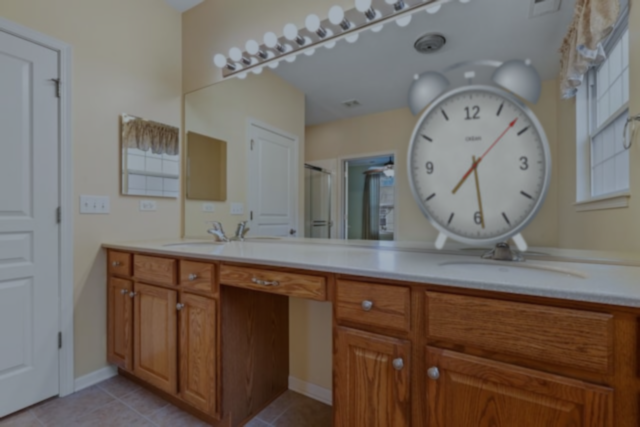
7h29m08s
